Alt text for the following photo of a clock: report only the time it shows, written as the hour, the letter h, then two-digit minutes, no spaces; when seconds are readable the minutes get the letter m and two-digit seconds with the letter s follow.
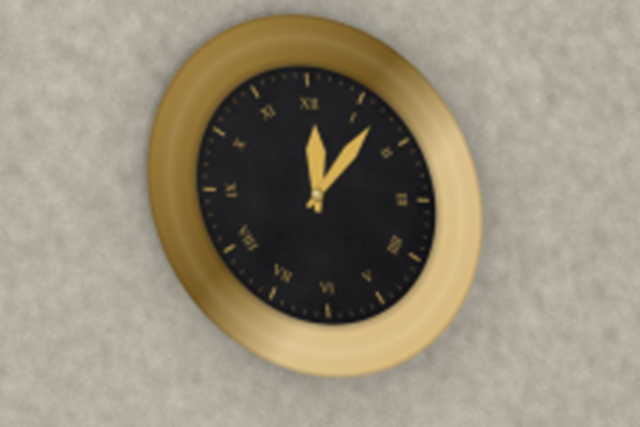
12h07
